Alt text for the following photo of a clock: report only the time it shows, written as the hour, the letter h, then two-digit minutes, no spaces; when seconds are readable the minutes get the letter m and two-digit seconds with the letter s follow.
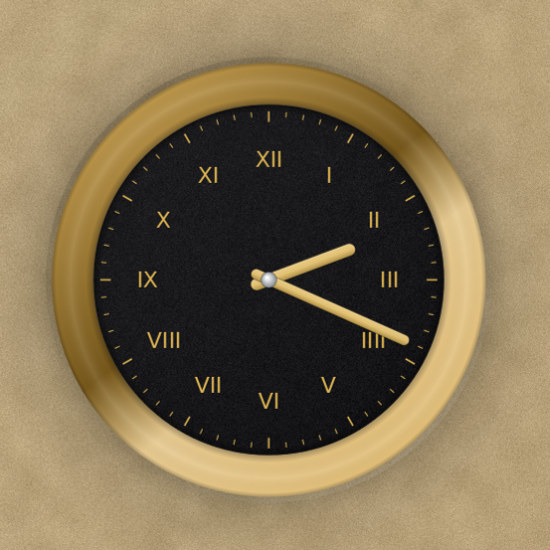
2h19
